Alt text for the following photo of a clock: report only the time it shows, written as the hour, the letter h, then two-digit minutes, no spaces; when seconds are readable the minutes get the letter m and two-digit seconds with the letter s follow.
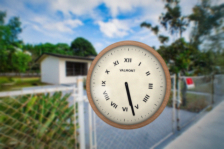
5h27
